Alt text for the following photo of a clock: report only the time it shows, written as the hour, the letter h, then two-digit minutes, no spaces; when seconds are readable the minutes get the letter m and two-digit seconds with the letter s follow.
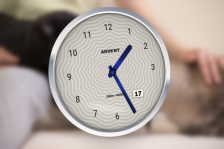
1h26
